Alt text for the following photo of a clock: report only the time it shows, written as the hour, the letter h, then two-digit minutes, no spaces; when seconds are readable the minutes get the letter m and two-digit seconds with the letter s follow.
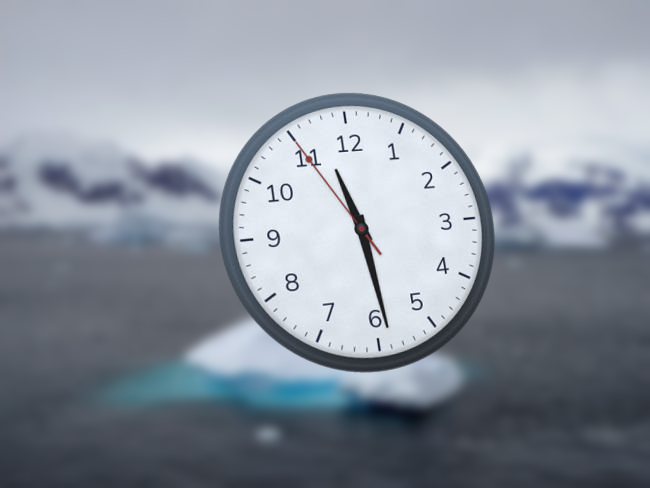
11h28m55s
